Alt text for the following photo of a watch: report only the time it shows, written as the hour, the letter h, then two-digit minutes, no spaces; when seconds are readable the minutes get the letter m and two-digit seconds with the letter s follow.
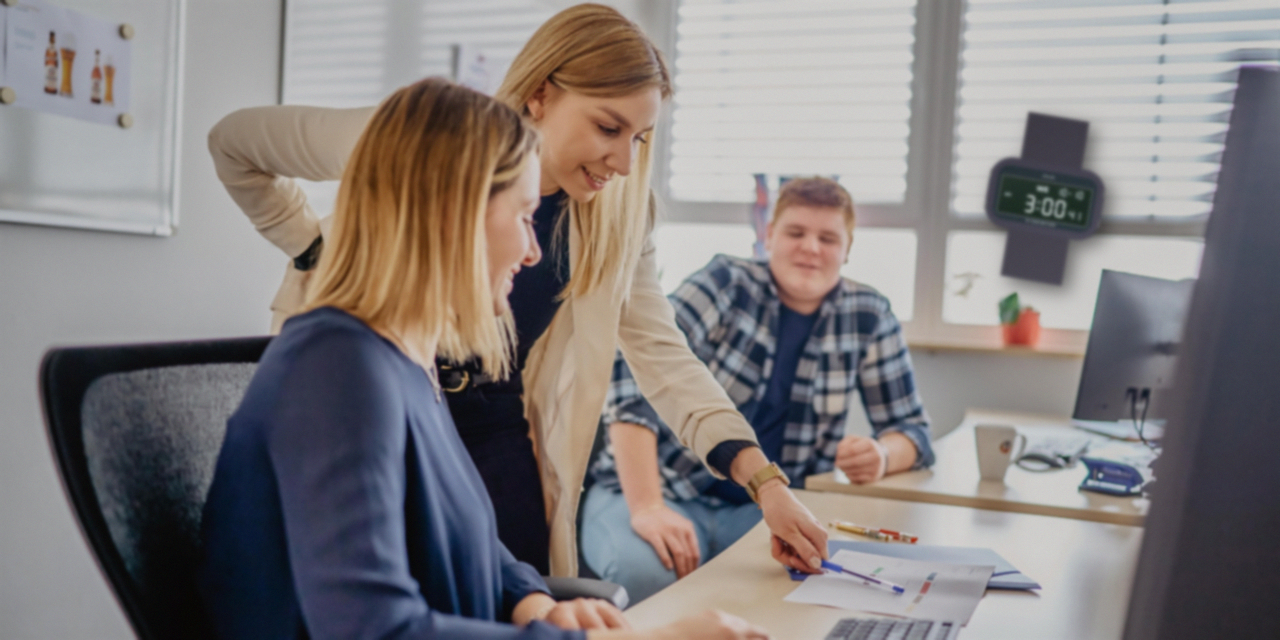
3h00
